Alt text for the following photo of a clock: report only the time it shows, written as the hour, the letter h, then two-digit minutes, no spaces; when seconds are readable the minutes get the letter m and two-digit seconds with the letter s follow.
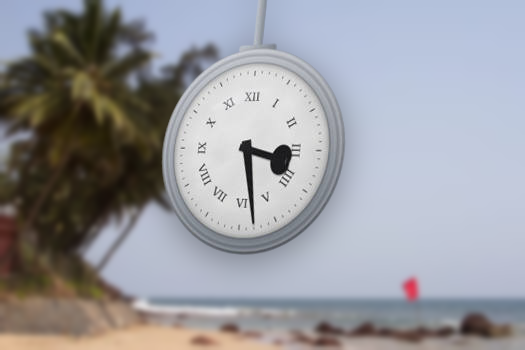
3h28
